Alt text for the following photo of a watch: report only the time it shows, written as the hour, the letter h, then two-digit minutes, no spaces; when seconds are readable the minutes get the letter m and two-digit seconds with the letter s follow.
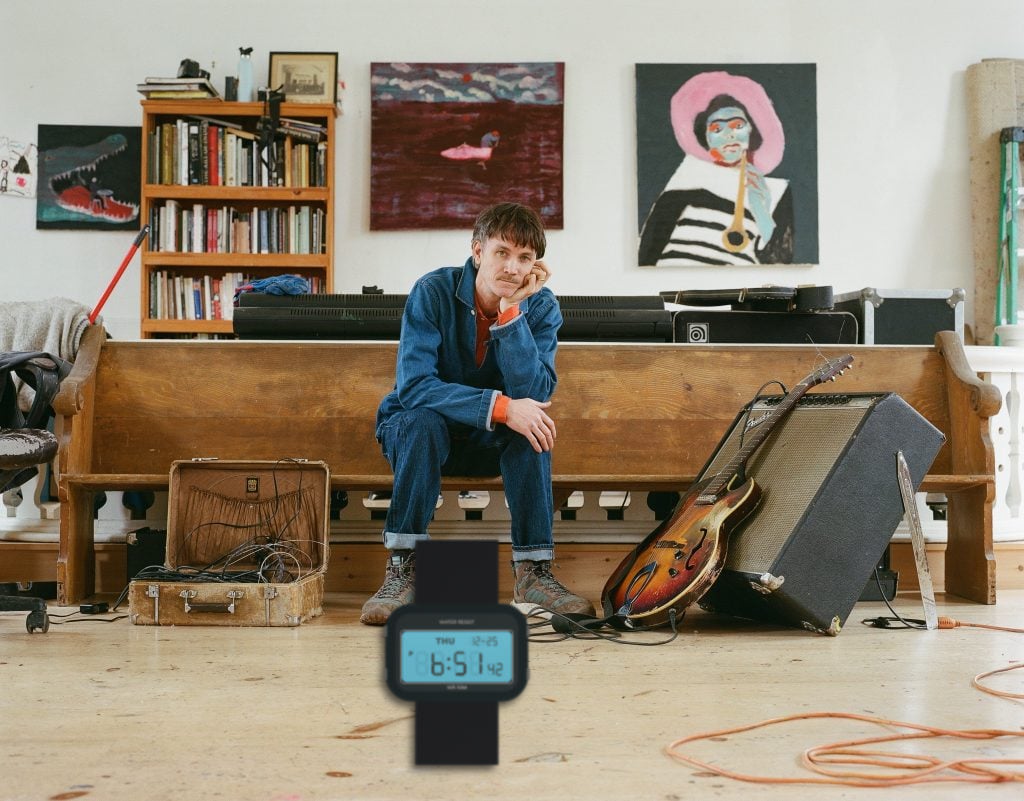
6h51m42s
